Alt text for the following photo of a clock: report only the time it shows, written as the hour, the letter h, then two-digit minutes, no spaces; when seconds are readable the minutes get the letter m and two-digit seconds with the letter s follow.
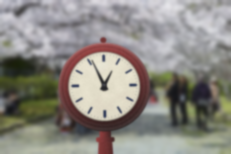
12h56
